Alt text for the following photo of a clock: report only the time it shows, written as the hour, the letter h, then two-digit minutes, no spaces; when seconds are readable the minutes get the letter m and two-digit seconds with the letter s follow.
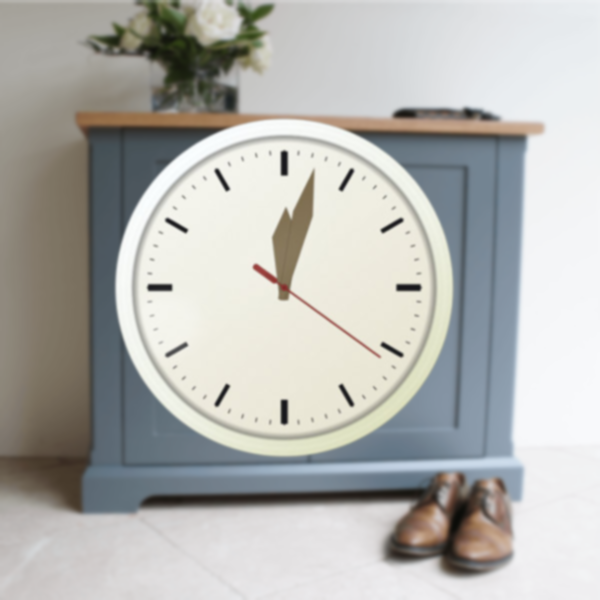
12h02m21s
